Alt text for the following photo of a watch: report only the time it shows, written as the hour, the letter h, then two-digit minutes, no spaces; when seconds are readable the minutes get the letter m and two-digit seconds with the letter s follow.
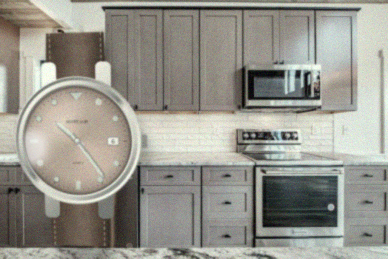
10h24
